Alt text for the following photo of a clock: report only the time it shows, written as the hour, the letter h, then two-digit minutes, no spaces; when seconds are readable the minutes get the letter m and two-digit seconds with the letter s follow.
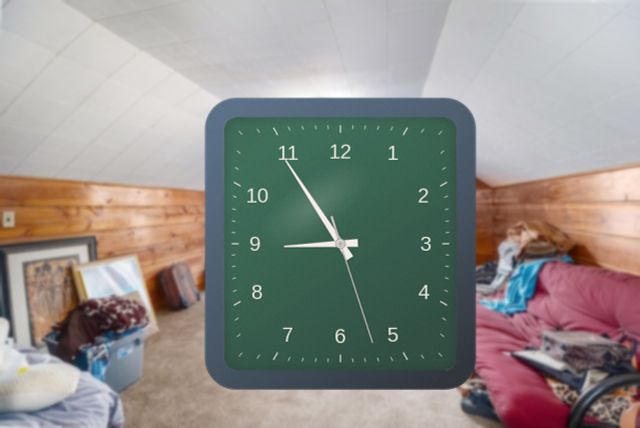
8h54m27s
